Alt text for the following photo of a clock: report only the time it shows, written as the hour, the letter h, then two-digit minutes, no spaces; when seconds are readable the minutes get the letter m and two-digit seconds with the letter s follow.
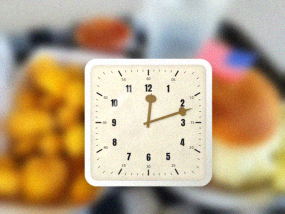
12h12
